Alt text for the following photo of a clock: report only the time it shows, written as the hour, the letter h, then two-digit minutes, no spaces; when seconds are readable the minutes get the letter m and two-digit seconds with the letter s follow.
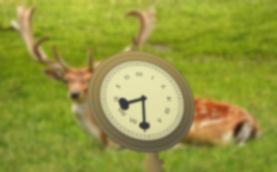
8h31
